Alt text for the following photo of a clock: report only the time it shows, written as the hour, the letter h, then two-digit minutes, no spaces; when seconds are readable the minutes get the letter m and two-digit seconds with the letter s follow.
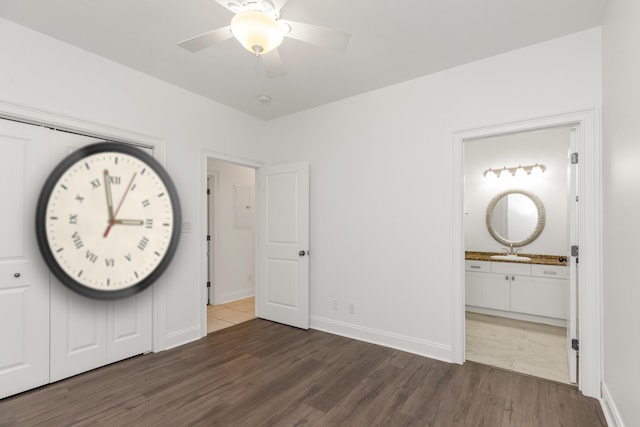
2h58m04s
